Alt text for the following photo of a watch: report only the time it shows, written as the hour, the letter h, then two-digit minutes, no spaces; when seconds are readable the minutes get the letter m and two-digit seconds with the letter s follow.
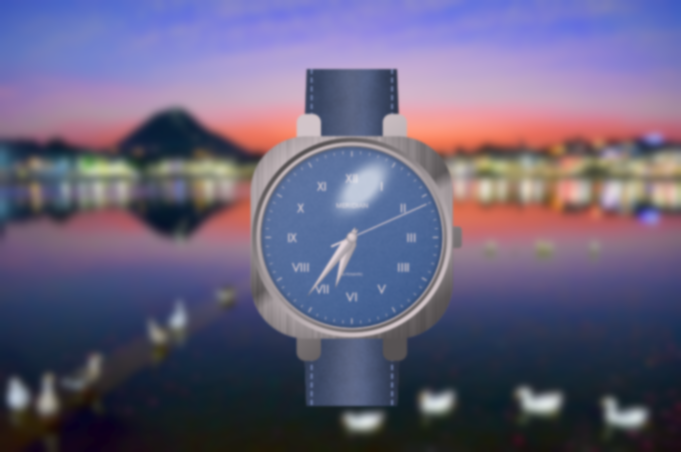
6h36m11s
